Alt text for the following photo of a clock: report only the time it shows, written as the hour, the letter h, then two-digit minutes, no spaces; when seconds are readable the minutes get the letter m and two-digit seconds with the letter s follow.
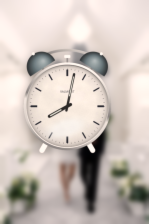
8h02
